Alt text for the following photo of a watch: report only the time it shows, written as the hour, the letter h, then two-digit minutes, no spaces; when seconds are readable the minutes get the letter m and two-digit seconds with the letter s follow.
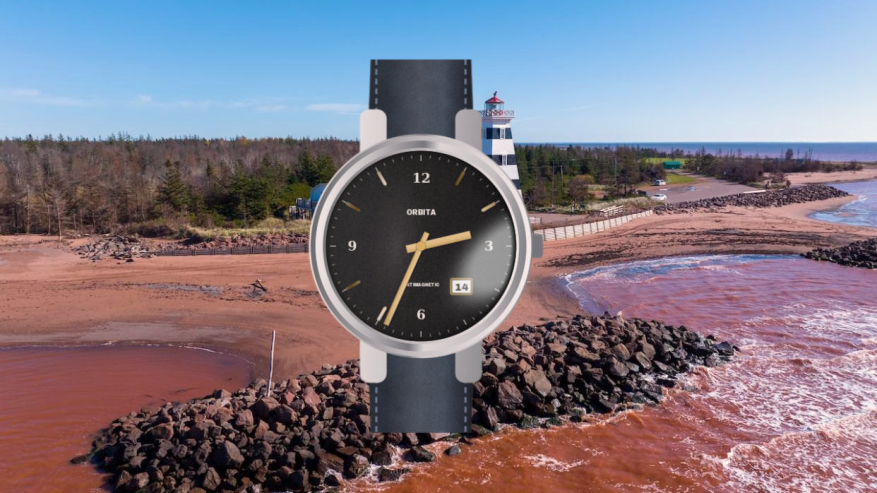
2h34
